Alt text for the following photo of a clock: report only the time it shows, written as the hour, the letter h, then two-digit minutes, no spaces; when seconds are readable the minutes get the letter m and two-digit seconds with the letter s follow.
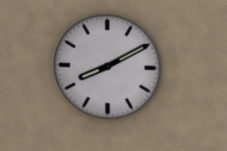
8h10
